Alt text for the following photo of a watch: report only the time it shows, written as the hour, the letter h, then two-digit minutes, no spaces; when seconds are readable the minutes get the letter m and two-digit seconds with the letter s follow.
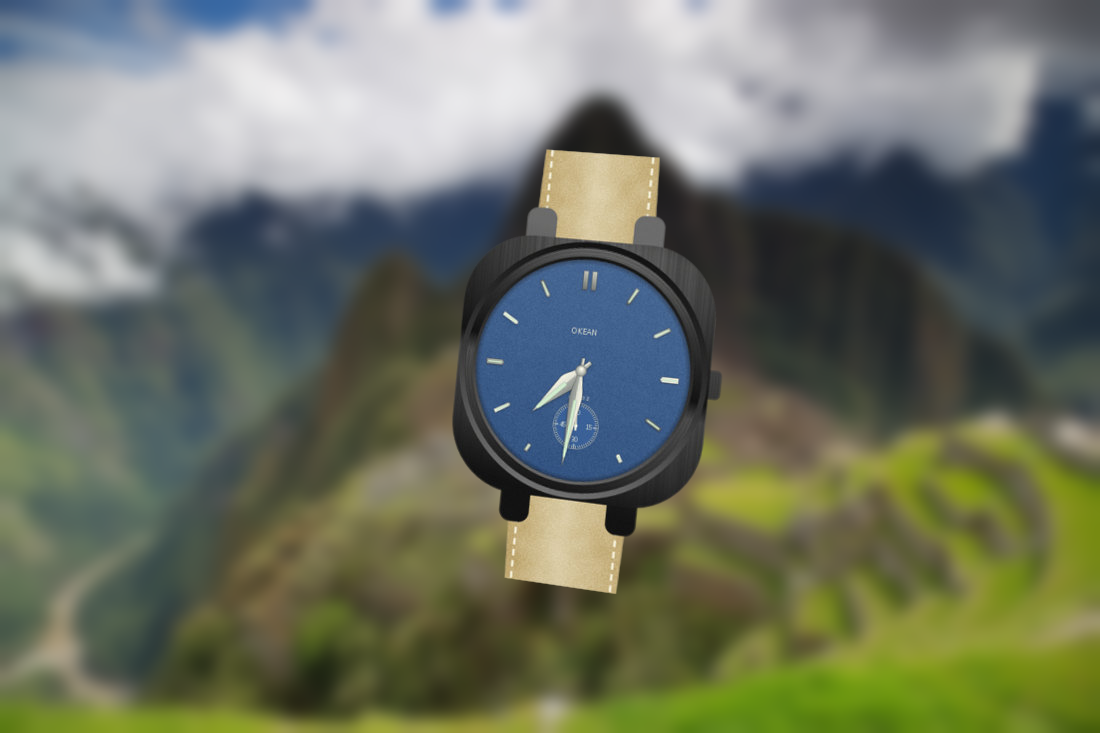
7h31
